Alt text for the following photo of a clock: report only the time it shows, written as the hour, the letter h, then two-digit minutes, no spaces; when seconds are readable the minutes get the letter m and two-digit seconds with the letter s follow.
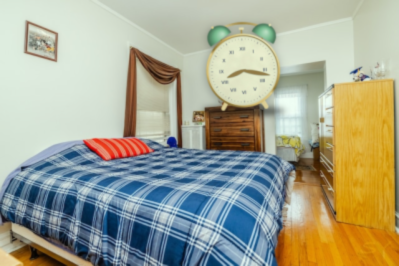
8h17
